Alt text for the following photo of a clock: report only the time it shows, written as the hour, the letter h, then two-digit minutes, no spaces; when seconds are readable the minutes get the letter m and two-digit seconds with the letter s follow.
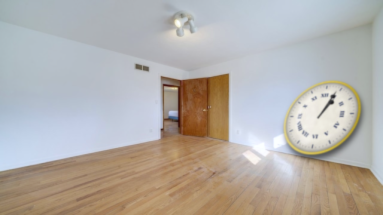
1h04
